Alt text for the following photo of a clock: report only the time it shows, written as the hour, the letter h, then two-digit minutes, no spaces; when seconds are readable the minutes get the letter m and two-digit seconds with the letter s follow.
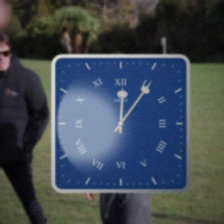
12h06
